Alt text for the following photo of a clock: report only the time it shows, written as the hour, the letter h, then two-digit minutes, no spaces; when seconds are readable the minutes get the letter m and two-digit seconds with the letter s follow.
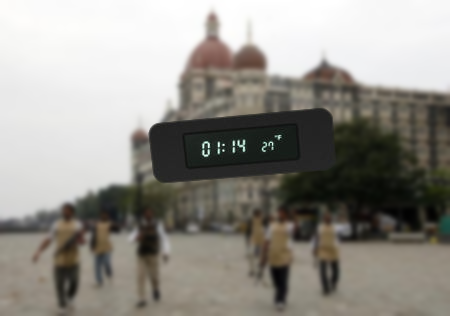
1h14
